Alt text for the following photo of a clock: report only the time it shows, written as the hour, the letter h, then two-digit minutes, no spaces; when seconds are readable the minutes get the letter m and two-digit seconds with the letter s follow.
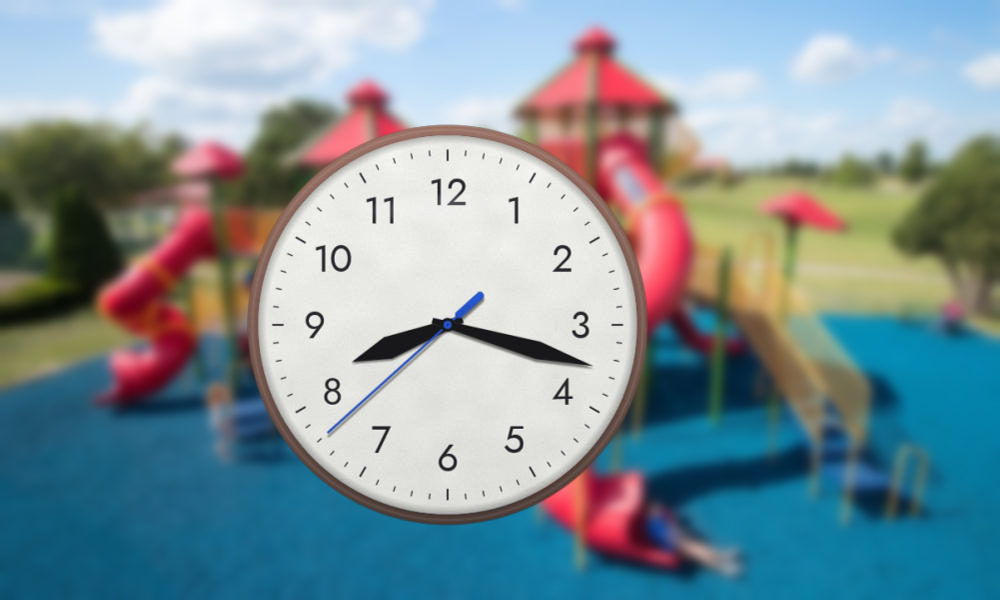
8h17m38s
